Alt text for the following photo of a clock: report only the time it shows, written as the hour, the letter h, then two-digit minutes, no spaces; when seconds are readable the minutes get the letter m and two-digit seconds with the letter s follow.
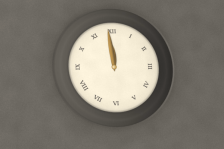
11h59
